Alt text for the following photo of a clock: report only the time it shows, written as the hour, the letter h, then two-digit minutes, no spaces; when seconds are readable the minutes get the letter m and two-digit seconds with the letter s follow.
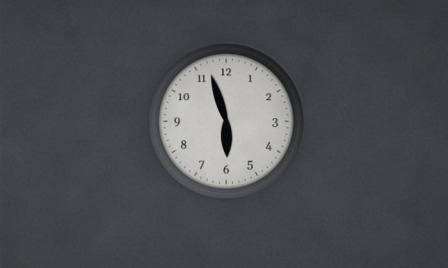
5h57
